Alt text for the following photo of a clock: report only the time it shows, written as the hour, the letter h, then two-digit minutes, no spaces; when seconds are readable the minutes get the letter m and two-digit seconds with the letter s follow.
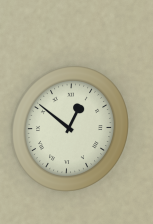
12h51
